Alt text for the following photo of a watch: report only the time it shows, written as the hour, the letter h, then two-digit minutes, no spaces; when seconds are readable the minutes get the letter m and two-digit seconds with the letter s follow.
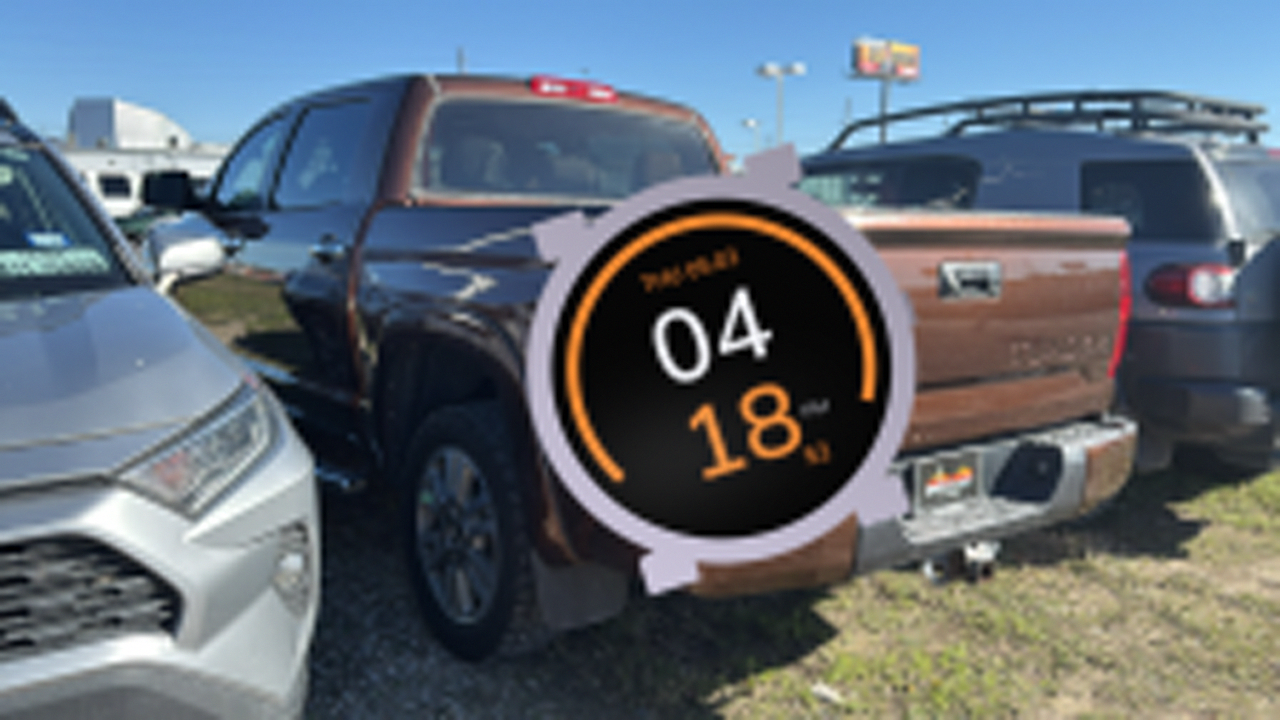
4h18
